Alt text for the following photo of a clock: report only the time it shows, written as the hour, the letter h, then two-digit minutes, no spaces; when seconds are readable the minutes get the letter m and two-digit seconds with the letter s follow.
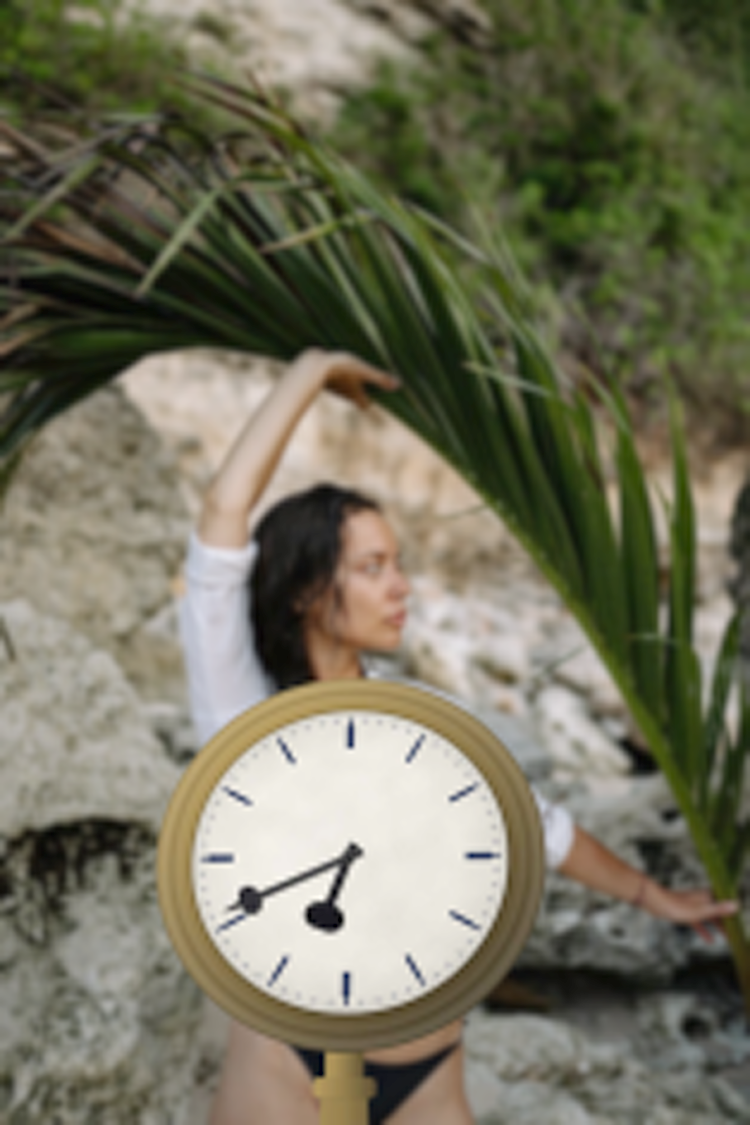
6h41
